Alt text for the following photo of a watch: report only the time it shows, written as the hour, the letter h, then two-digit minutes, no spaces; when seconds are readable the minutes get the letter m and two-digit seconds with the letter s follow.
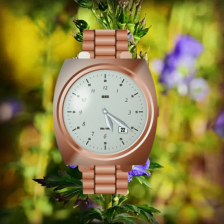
5h21
